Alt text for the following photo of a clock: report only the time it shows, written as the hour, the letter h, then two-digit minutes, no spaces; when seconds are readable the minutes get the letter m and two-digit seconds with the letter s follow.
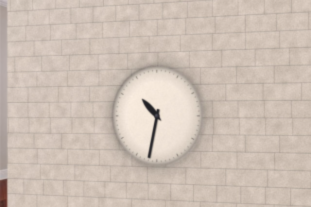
10h32
